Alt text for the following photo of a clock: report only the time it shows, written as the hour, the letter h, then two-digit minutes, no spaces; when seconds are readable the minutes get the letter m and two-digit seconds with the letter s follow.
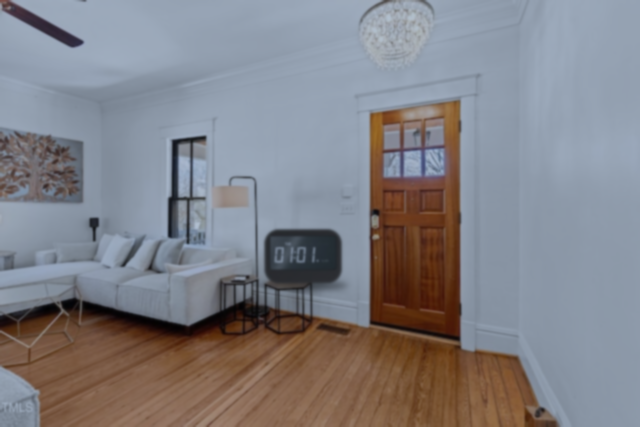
1h01
